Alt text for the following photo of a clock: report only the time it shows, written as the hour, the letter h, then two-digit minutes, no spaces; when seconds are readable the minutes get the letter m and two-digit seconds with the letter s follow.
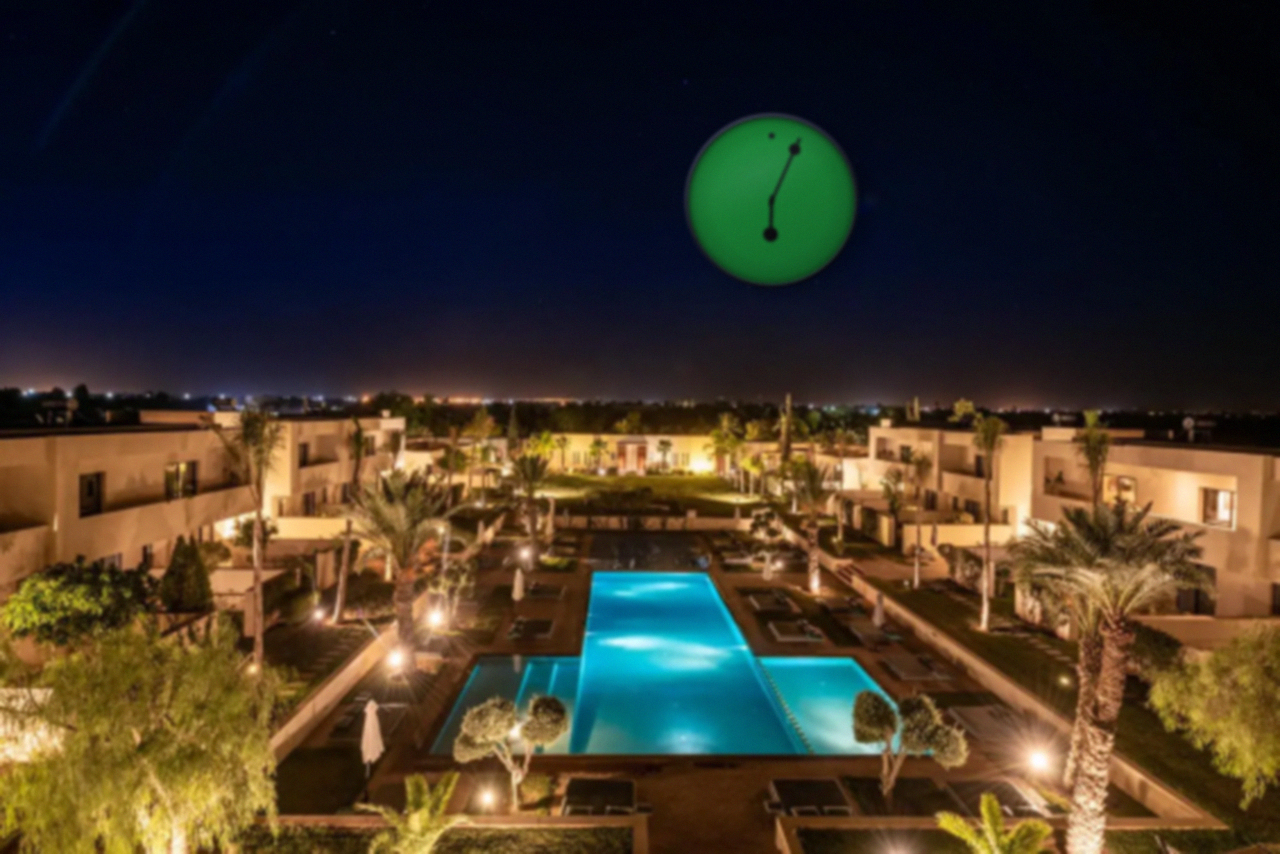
6h04
